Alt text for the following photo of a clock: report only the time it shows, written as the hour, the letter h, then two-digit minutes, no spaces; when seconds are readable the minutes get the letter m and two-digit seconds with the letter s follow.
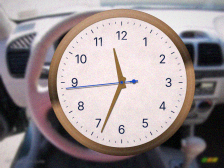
11h33m44s
